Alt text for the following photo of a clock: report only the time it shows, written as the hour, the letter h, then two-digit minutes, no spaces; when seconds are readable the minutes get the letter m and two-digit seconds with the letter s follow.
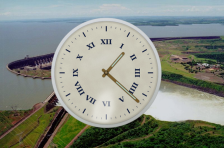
1h22
